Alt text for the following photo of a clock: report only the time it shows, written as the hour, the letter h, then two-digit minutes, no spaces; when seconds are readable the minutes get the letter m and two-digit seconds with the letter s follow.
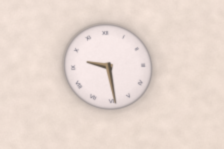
9h29
